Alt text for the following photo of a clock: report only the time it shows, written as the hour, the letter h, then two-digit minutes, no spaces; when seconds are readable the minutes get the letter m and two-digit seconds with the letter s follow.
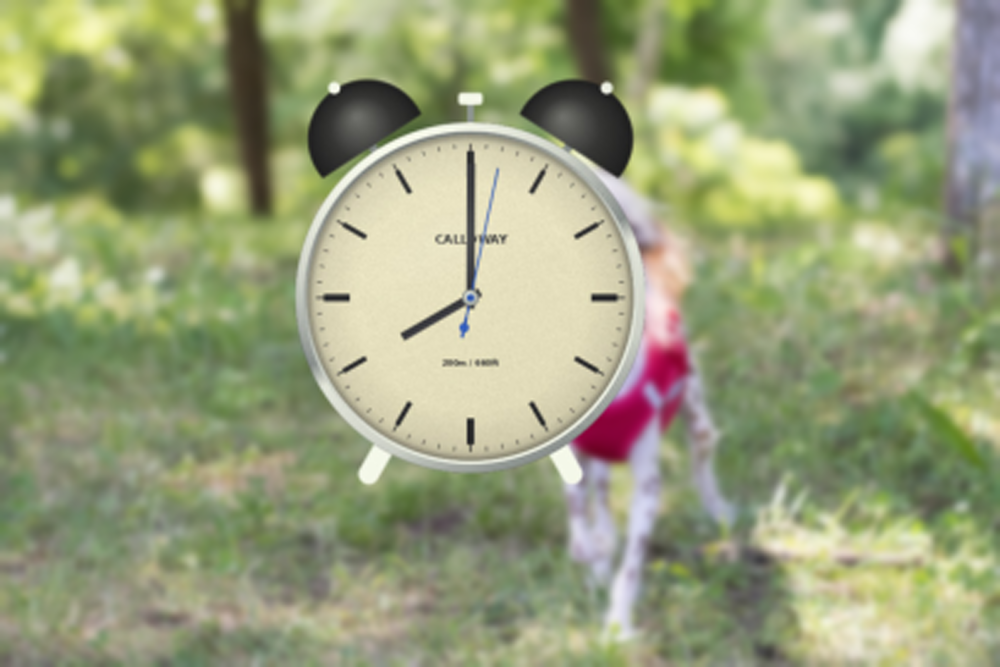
8h00m02s
